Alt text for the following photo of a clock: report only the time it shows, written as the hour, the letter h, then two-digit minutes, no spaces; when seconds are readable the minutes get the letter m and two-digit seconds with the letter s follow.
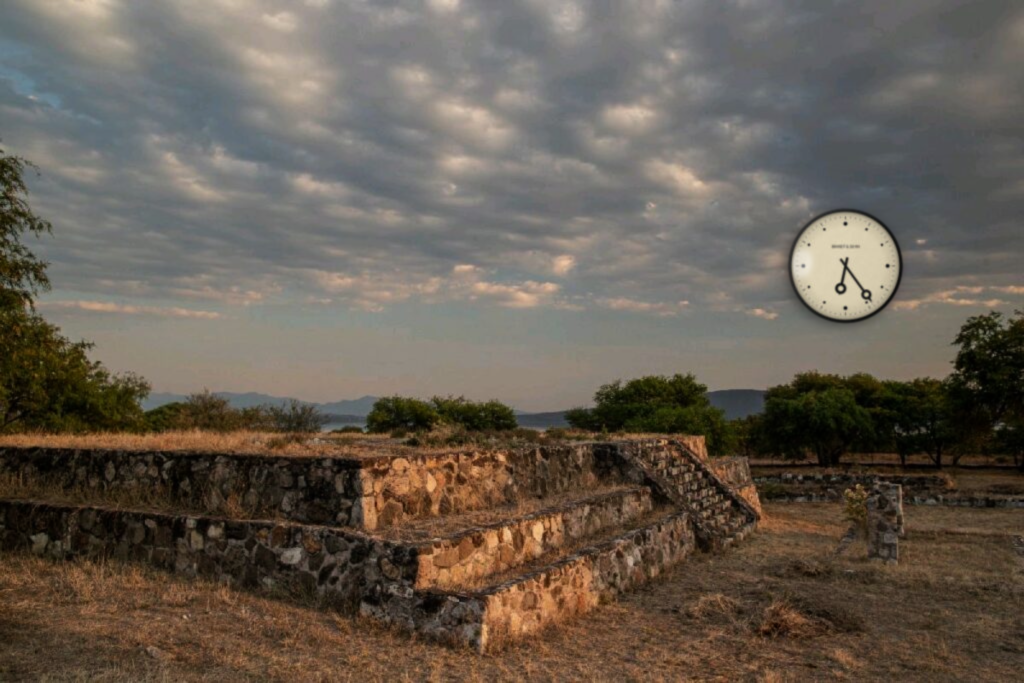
6h24
